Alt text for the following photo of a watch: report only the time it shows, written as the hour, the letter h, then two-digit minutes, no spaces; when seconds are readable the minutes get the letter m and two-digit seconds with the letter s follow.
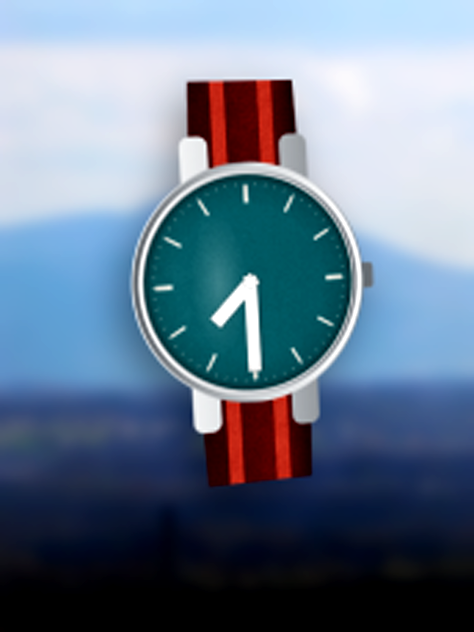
7h30
